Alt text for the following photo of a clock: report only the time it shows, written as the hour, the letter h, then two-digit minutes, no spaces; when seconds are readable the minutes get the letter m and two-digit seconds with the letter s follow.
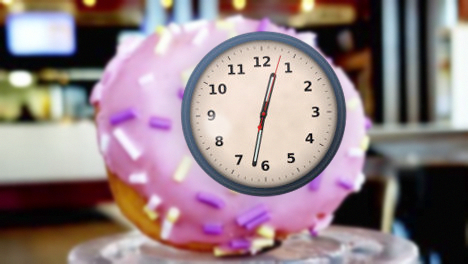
12h32m03s
